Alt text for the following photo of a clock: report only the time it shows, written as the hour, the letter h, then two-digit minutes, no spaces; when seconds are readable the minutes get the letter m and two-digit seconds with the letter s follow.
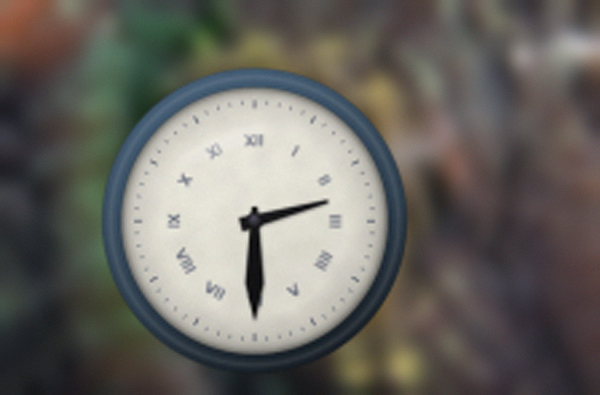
2h30
